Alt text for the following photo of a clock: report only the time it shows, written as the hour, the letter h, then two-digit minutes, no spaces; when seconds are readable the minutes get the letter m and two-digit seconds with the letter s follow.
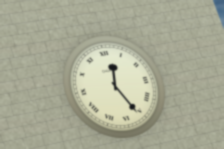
12h26
